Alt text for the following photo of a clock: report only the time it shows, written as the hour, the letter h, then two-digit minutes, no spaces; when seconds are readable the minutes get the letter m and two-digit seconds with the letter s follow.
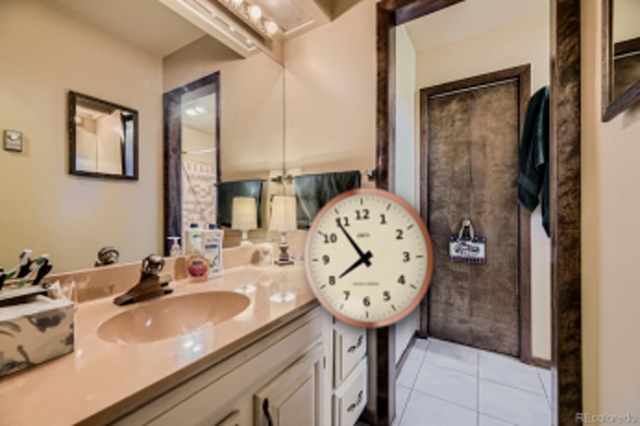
7h54
